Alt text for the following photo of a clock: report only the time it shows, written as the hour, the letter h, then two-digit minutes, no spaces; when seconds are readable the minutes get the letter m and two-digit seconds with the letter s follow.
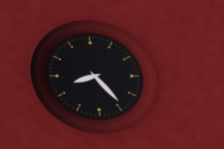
8h24
